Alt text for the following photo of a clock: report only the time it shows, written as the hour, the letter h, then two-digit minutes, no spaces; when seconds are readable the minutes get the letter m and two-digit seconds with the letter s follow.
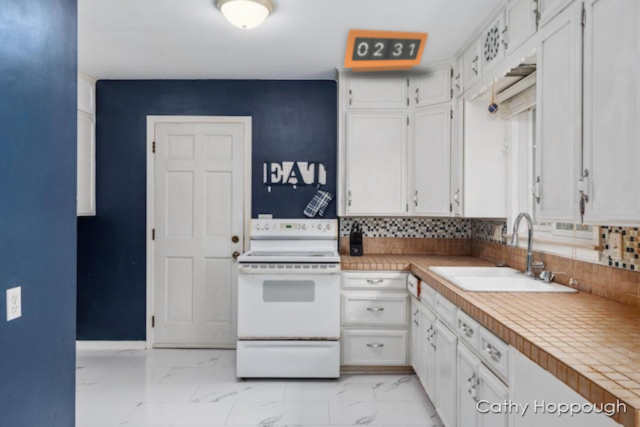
2h31
